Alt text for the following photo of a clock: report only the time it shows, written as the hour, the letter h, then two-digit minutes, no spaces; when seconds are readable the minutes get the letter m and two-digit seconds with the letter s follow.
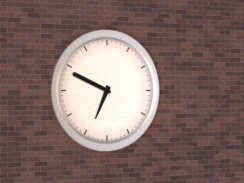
6h49
